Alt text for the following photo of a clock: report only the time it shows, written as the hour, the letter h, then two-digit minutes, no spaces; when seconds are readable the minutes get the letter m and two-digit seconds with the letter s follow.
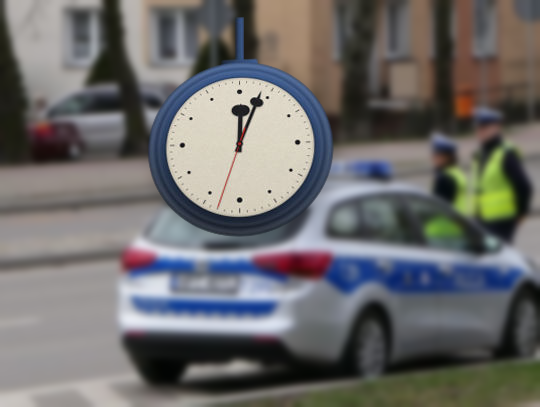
12h03m33s
